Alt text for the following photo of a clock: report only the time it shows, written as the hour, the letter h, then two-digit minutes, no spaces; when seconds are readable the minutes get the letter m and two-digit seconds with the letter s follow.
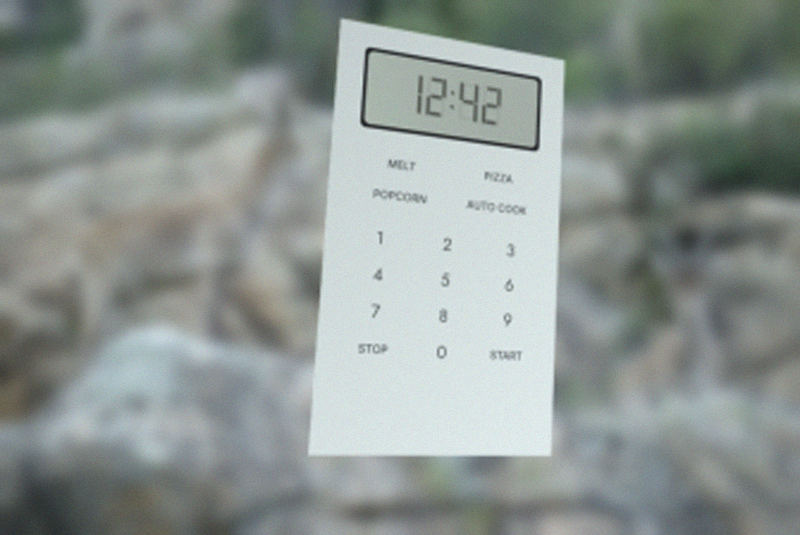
12h42
